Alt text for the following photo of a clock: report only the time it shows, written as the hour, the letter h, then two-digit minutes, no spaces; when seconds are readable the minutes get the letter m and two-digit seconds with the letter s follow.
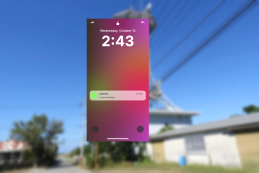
2h43
